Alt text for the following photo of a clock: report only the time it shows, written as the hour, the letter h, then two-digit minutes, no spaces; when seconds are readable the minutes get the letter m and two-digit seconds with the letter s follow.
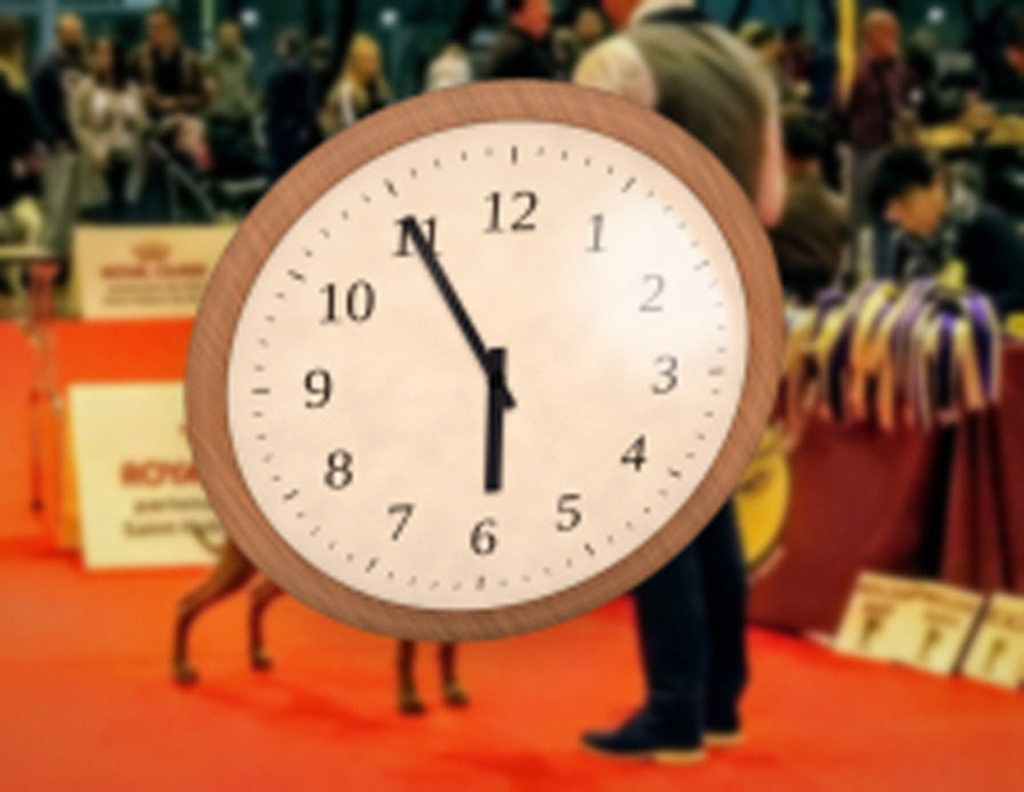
5h55
